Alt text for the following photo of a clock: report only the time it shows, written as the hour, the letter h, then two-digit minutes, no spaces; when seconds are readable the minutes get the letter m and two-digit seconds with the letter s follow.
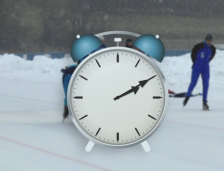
2h10
